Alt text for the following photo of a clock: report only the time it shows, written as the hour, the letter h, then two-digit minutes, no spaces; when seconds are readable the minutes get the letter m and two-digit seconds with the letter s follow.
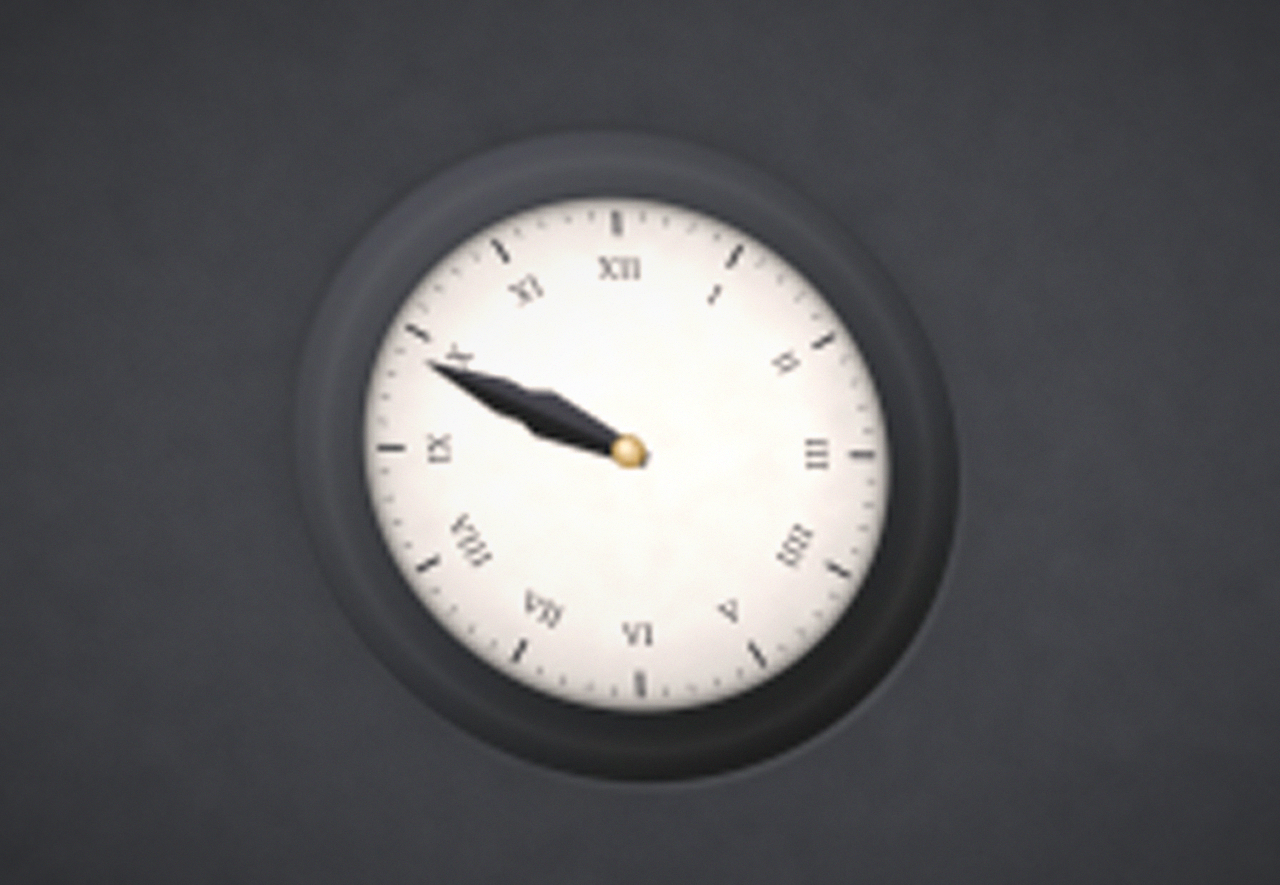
9h49
